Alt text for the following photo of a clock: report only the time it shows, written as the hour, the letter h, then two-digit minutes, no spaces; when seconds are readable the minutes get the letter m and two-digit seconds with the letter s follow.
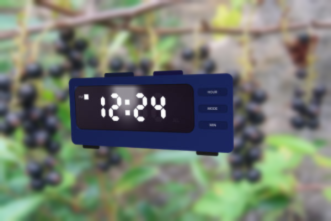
12h24
